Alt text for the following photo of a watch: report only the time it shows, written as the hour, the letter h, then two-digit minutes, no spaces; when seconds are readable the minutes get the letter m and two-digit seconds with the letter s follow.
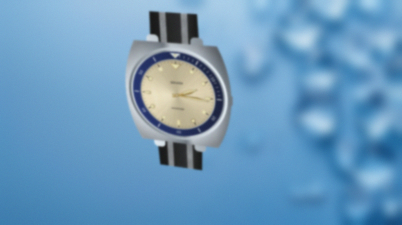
2h16
